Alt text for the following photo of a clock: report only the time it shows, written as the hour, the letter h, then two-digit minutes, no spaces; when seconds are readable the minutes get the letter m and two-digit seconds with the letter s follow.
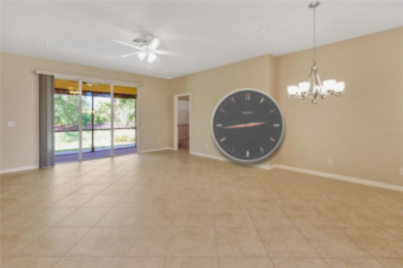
2h44
